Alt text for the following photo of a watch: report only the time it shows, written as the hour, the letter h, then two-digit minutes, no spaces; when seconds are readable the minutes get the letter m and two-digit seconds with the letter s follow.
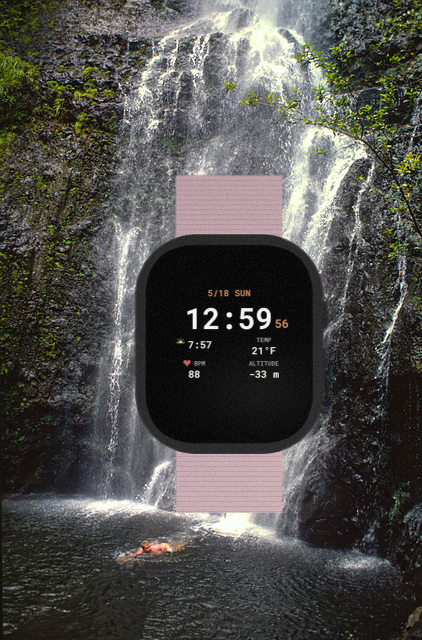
12h59m56s
